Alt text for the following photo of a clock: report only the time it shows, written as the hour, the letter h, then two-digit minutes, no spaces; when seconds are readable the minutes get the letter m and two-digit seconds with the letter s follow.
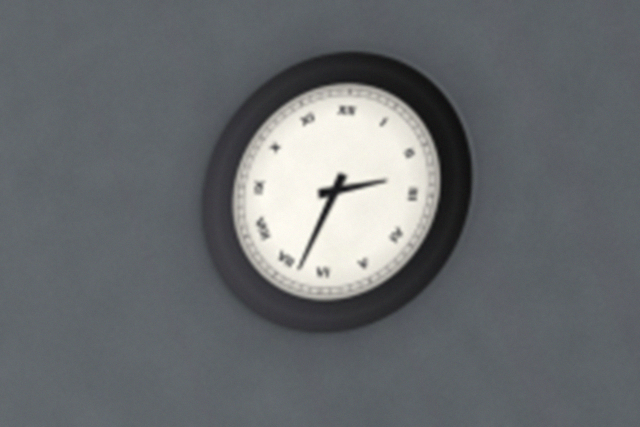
2h33
